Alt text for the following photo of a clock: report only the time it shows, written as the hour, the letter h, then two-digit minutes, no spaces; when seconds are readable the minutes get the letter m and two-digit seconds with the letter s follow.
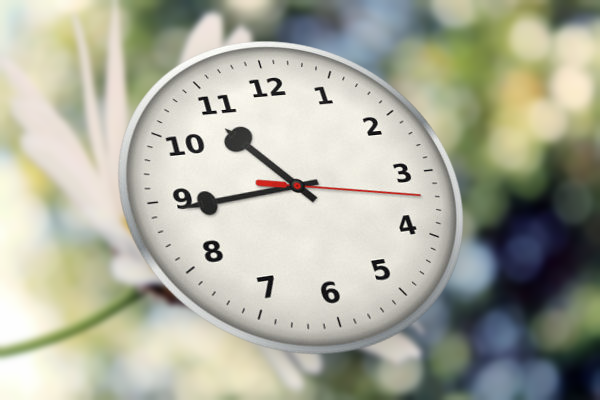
10h44m17s
